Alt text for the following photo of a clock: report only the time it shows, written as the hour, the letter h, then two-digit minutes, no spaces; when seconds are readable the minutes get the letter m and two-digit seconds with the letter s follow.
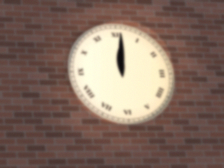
12h01
